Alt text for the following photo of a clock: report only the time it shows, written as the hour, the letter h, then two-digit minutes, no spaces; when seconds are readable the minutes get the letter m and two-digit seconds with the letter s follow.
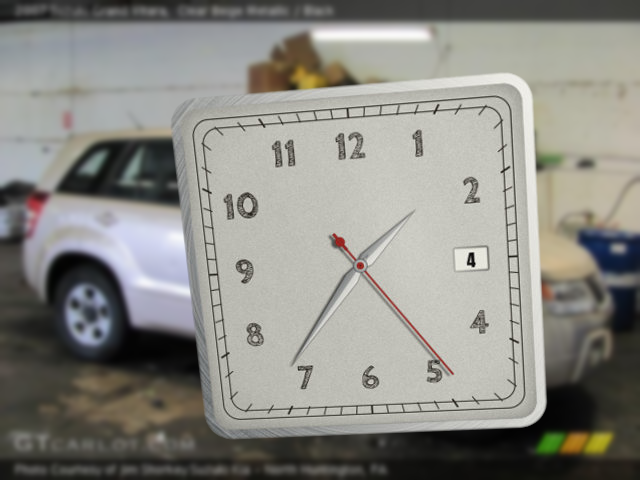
1h36m24s
